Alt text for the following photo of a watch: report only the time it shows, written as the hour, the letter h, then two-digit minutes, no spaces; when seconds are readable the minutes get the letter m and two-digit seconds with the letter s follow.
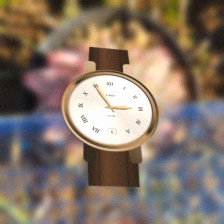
2h55
